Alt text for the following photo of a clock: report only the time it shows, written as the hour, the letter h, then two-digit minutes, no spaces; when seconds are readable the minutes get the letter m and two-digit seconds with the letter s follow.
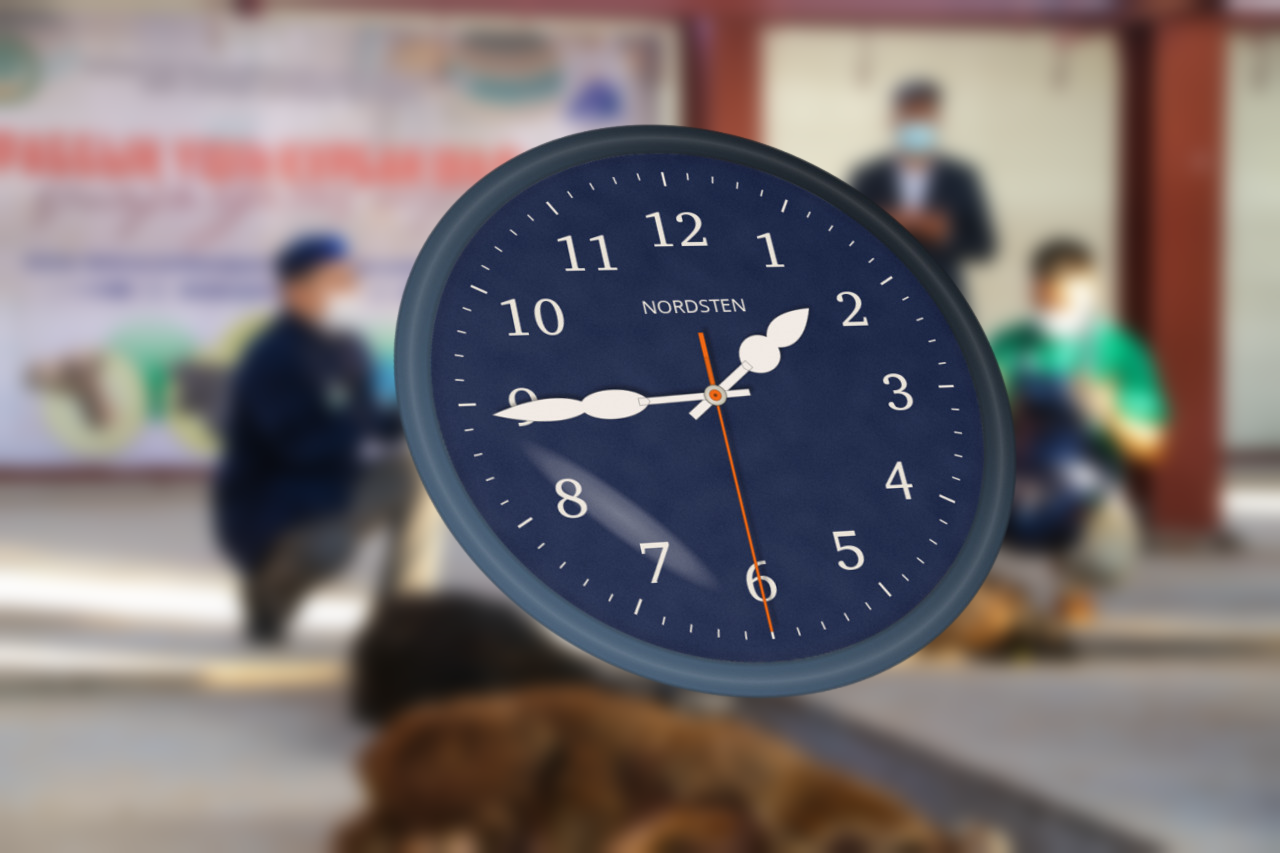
1h44m30s
